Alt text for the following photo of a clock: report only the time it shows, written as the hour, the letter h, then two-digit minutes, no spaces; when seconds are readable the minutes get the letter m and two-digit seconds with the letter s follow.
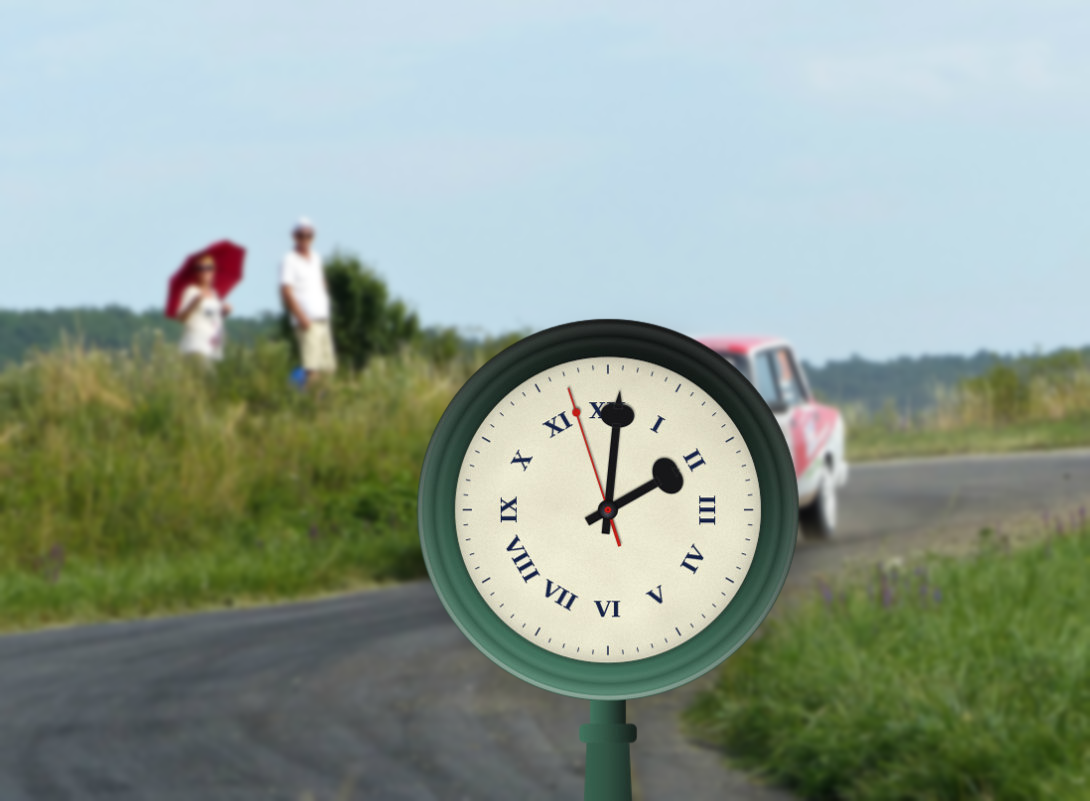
2h00m57s
